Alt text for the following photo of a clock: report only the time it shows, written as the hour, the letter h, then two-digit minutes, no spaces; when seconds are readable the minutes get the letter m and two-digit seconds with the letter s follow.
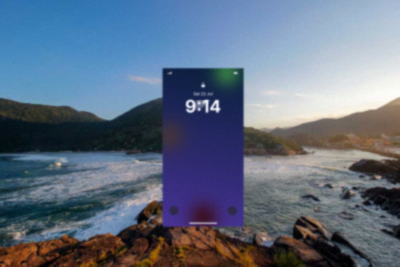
9h14
